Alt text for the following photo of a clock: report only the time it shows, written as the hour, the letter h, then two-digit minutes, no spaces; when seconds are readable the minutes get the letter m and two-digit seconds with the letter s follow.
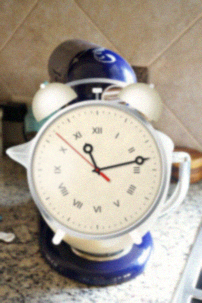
11h12m52s
